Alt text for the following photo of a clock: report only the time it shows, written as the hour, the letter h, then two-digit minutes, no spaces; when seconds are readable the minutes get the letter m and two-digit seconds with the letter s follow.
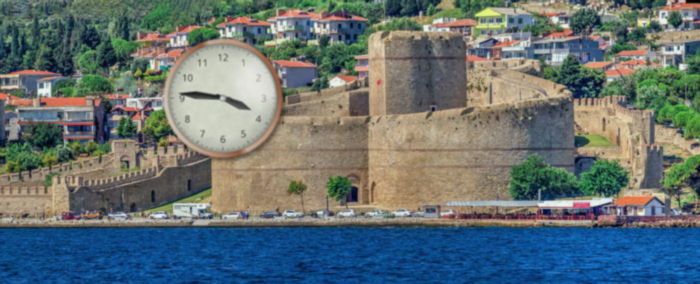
3h46
